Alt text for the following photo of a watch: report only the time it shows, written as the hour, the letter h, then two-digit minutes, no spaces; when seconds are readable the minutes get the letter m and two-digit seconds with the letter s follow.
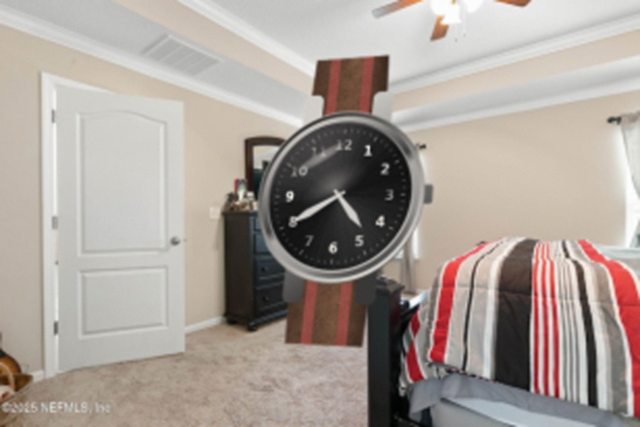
4h40
